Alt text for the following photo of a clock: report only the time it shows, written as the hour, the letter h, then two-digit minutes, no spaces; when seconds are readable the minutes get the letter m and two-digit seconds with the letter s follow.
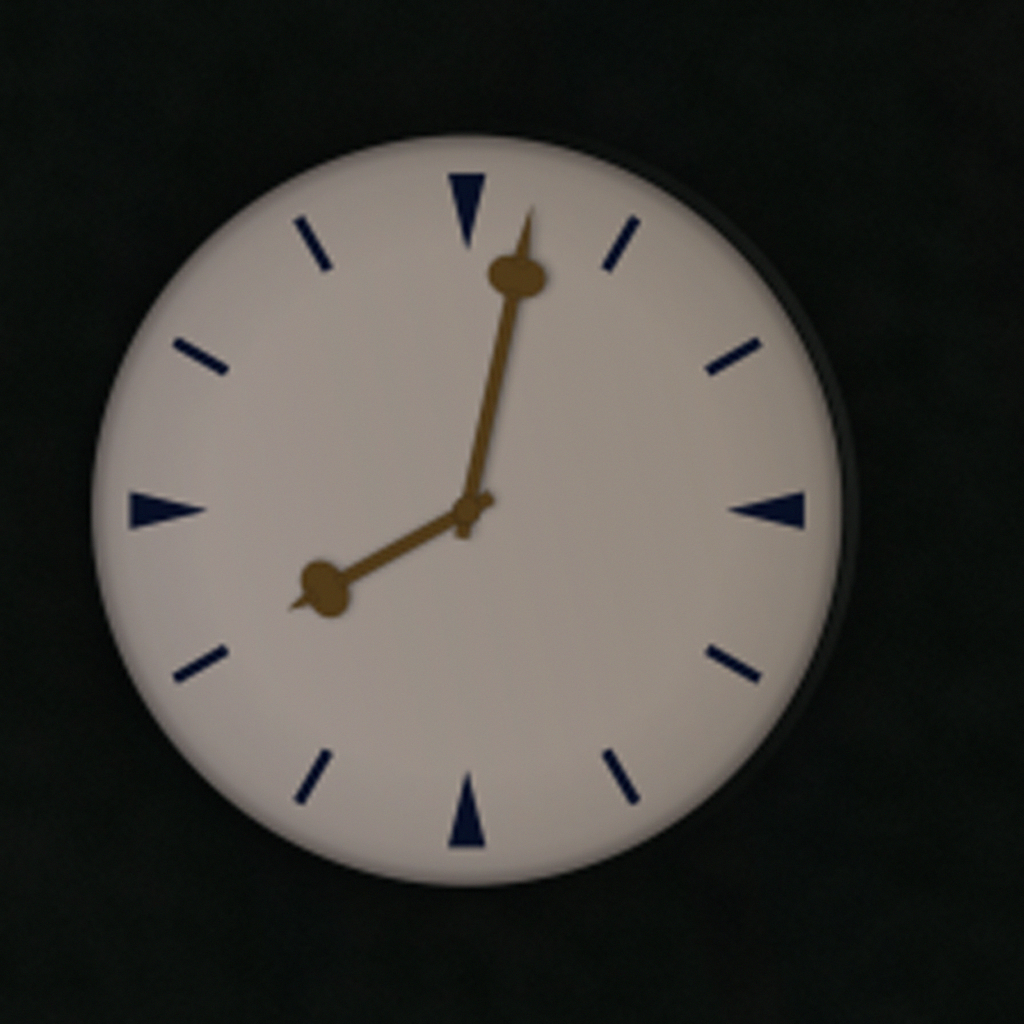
8h02
